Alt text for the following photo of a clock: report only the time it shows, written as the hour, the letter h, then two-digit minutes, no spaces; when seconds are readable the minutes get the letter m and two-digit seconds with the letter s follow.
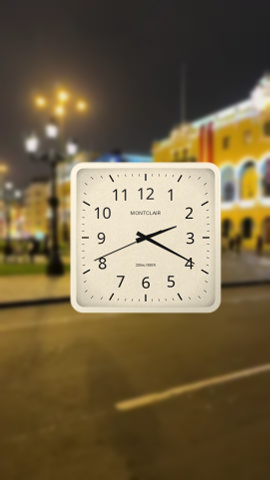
2h19m41s
